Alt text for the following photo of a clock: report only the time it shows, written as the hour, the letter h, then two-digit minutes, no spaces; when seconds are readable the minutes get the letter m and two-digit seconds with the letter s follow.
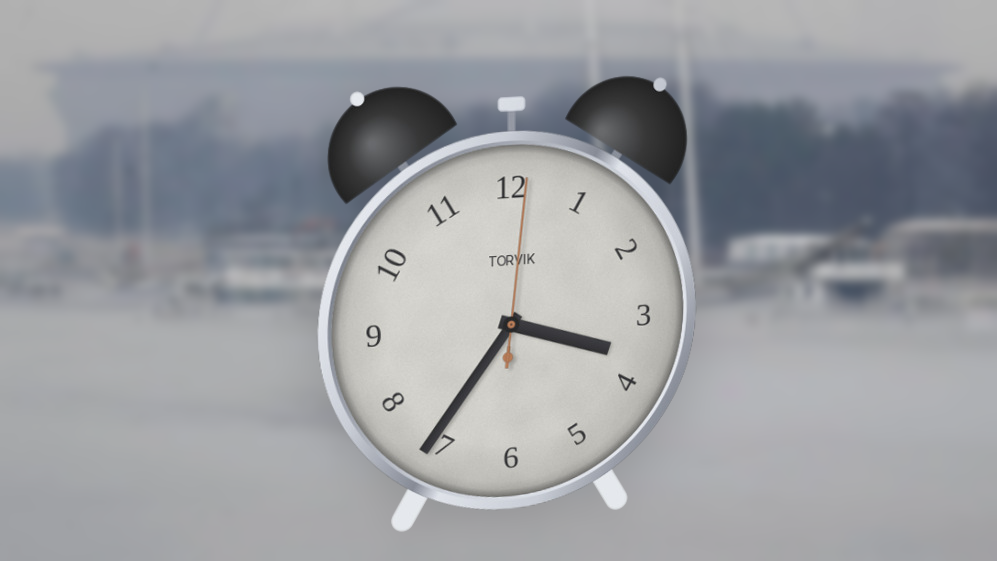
3h36m01s
